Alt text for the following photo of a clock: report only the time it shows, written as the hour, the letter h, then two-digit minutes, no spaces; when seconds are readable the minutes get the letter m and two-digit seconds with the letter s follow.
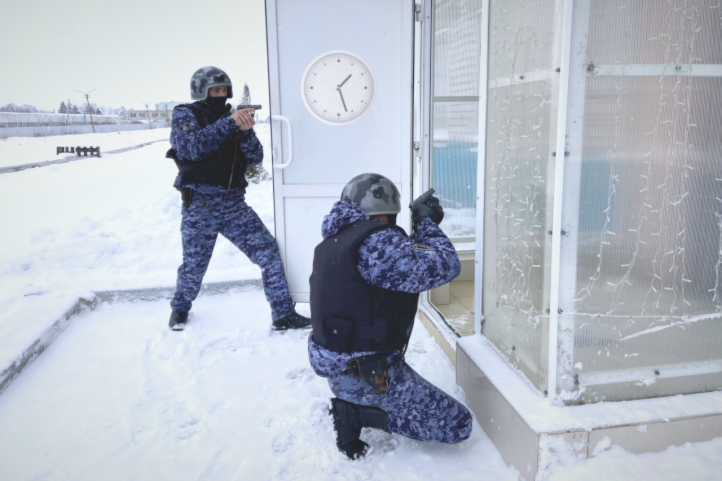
1h27
